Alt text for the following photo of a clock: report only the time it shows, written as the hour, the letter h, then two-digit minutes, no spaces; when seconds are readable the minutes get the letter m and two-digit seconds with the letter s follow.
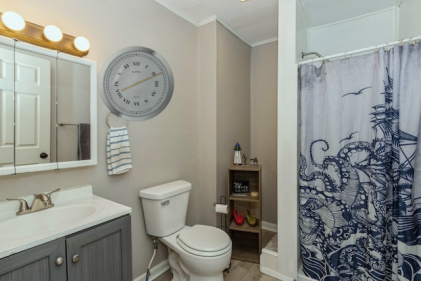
8h11
